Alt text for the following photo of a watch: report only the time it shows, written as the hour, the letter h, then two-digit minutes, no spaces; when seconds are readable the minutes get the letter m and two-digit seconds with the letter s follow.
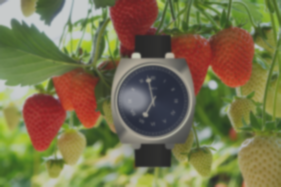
6h58
